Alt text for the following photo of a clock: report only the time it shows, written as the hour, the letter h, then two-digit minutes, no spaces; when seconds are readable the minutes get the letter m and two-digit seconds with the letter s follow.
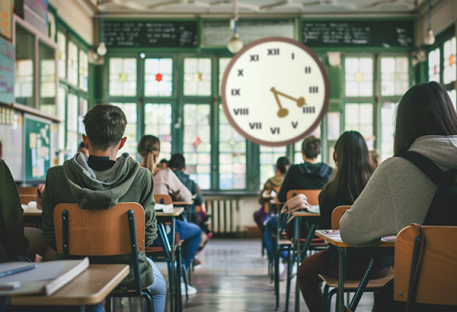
5h19
